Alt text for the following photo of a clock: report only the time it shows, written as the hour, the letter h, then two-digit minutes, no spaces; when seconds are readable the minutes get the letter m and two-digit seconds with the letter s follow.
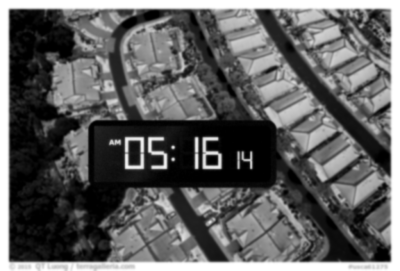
5h16m14s
